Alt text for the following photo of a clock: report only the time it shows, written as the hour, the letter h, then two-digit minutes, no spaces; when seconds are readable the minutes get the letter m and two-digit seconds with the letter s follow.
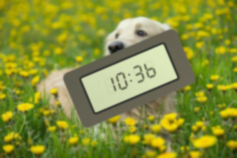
10h36
